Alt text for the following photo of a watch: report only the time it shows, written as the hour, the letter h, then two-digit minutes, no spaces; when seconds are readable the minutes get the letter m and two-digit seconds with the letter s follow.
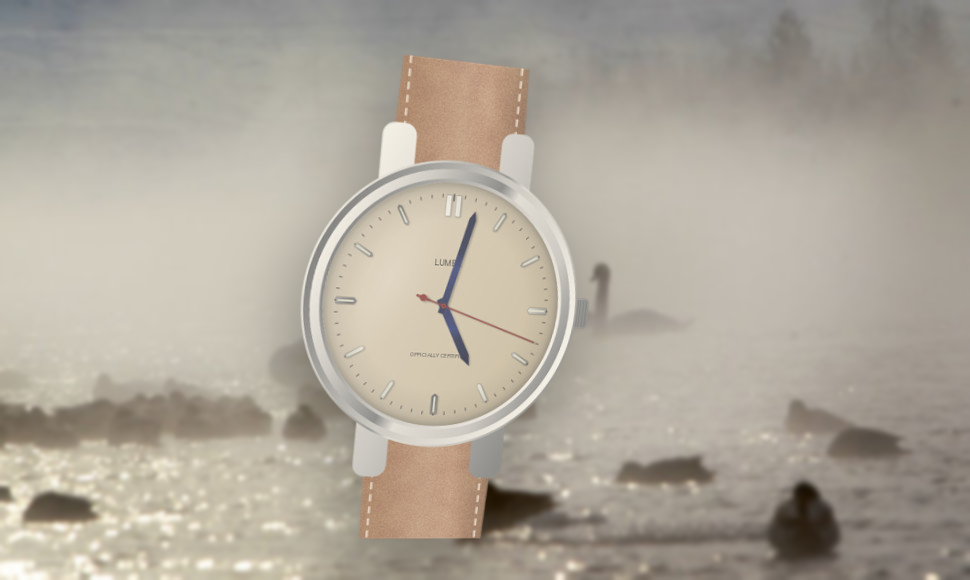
5h02m18s
